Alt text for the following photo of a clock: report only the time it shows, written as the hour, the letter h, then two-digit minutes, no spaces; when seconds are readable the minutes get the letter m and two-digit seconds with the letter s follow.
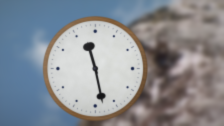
11h28
